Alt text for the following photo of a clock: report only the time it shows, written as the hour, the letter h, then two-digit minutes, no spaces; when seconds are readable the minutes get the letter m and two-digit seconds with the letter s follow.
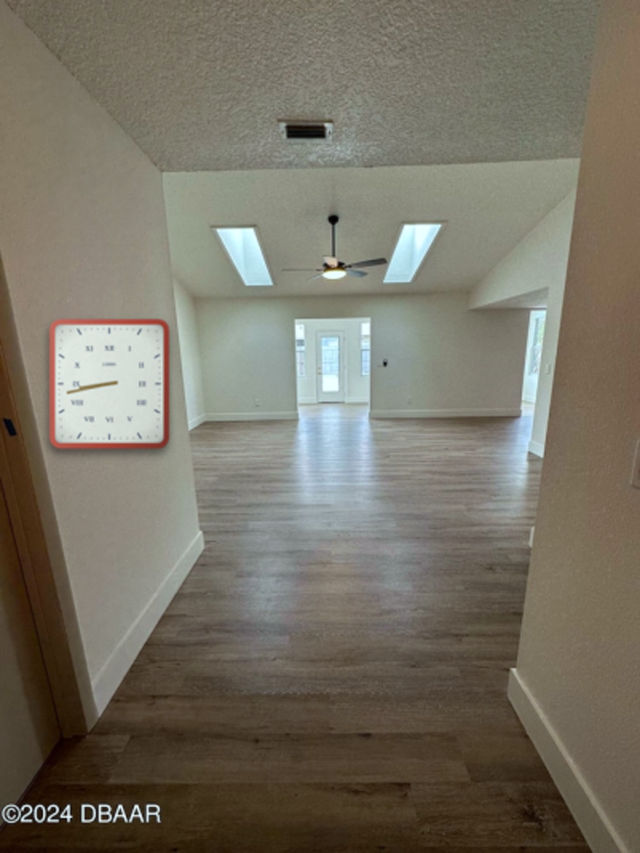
8h43
